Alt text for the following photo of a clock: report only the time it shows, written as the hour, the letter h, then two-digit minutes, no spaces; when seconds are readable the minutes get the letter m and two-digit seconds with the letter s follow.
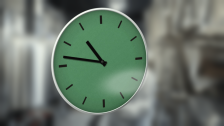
10h47
